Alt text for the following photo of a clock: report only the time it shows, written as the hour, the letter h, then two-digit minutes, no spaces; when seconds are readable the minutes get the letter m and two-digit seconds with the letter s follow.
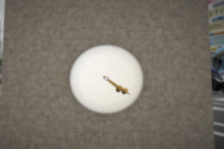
4h21
